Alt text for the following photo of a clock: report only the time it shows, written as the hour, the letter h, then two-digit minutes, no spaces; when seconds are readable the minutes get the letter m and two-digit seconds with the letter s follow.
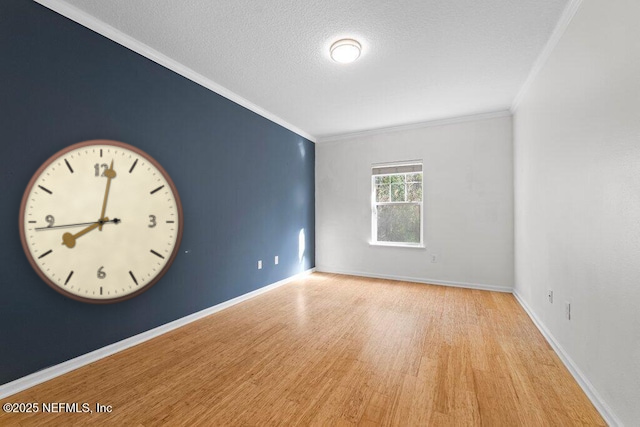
8h01m44s
